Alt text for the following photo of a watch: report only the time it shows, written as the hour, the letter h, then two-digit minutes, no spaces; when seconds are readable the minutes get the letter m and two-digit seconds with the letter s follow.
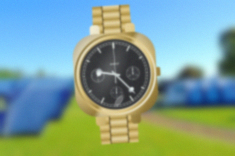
9h23
